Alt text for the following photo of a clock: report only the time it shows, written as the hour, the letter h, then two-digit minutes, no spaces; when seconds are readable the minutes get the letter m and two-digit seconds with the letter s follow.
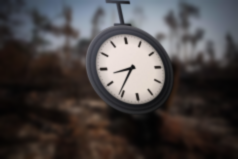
8h36
